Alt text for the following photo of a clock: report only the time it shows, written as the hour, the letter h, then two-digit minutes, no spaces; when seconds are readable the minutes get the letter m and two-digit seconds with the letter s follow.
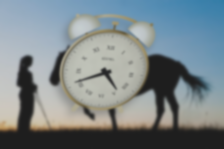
4h41
